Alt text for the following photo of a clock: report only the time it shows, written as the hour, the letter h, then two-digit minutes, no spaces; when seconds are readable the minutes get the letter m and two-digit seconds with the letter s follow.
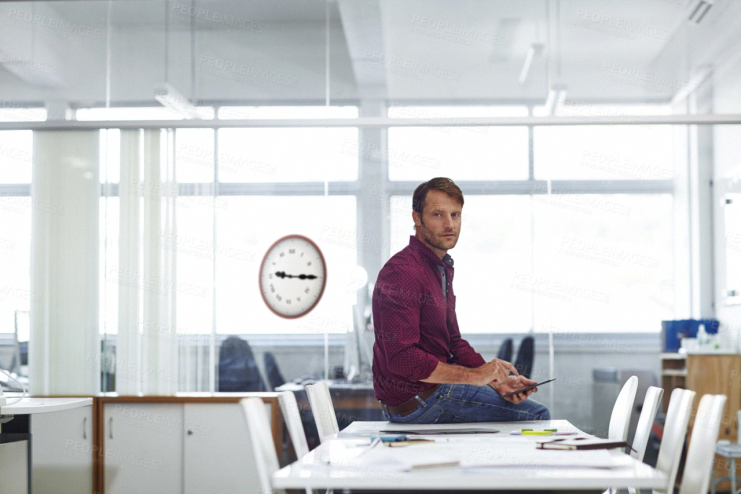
9h15
